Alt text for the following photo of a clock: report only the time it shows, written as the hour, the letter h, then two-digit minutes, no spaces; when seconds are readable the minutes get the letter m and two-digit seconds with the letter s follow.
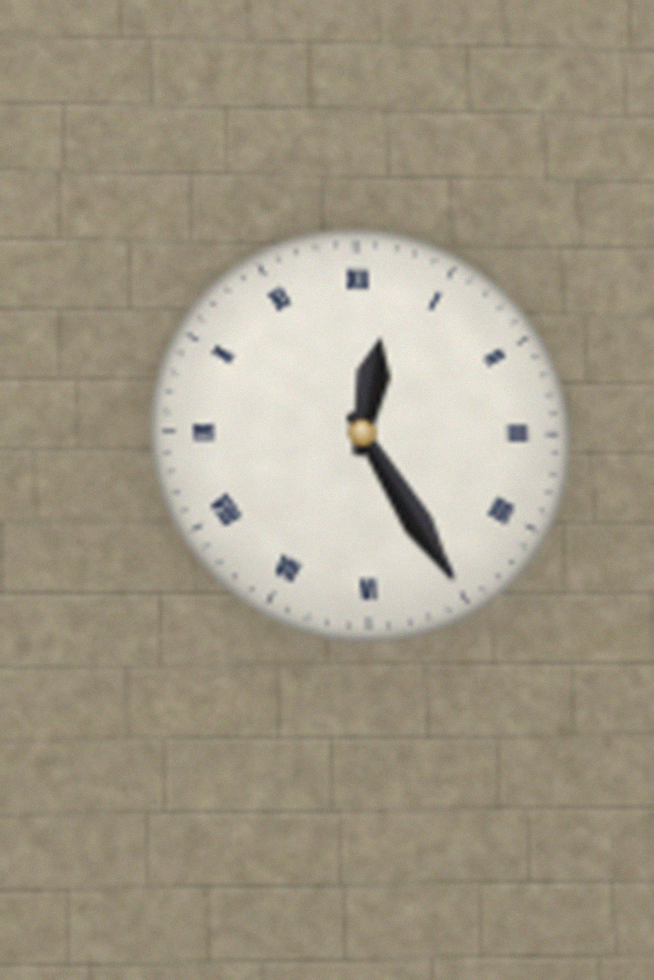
12h25
